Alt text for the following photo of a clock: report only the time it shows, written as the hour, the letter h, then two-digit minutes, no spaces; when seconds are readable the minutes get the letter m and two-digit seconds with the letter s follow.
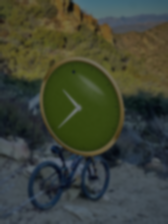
10h39
